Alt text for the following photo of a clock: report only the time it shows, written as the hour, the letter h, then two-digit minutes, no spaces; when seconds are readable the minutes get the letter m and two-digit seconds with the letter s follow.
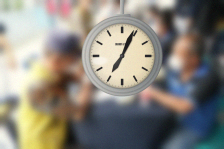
7h04
